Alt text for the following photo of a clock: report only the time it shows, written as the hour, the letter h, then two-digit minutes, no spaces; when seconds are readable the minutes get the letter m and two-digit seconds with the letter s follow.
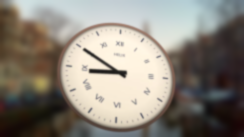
8h50
